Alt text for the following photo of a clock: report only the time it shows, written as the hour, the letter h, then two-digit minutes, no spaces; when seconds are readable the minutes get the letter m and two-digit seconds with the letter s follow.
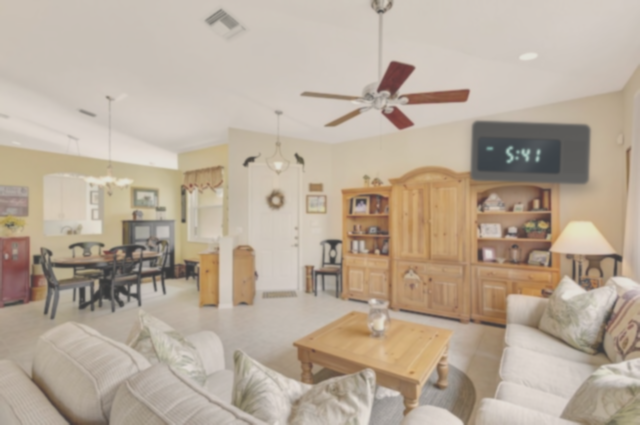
5h41
